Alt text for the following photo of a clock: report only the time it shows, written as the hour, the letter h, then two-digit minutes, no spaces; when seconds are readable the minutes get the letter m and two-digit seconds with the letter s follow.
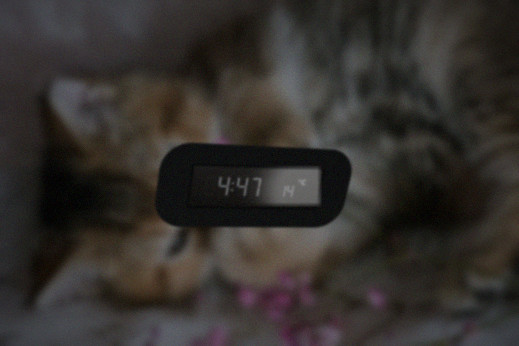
4h47
